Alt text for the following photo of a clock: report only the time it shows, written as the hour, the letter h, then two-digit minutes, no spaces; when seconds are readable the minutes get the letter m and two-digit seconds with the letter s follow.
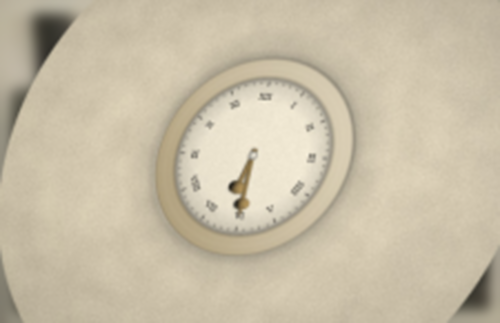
6h30
